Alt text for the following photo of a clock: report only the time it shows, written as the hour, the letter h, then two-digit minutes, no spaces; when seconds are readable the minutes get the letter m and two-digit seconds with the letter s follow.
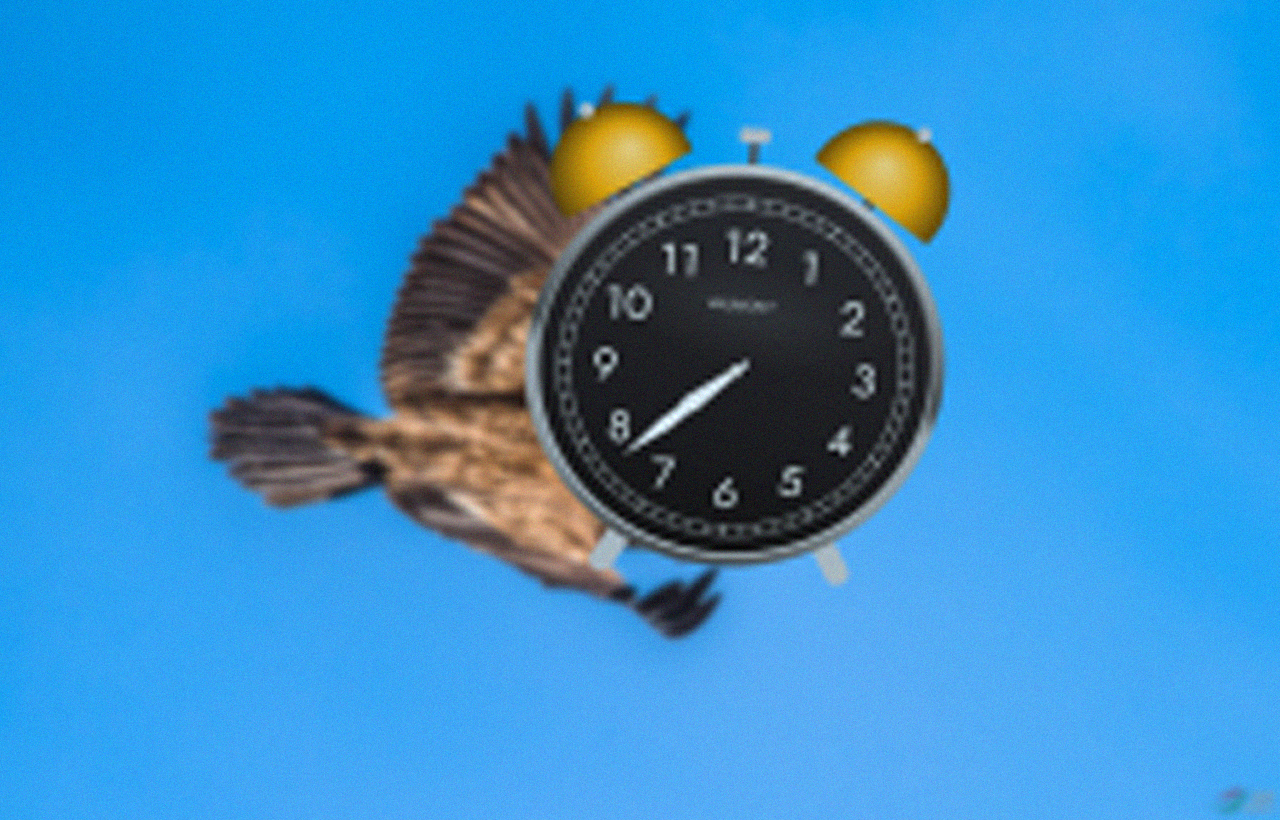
7h38
